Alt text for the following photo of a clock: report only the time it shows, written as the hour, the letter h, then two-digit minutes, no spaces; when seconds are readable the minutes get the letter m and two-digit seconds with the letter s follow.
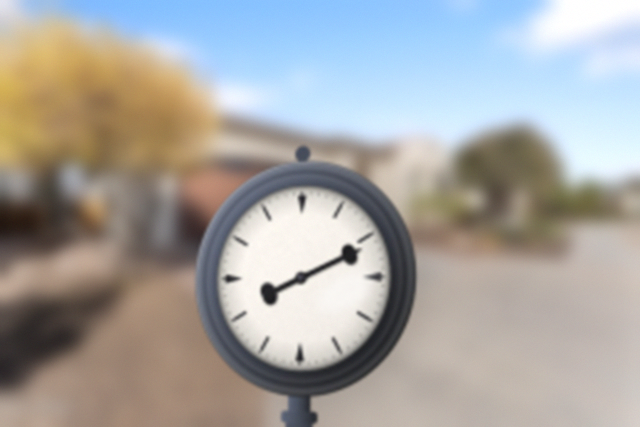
8h11
